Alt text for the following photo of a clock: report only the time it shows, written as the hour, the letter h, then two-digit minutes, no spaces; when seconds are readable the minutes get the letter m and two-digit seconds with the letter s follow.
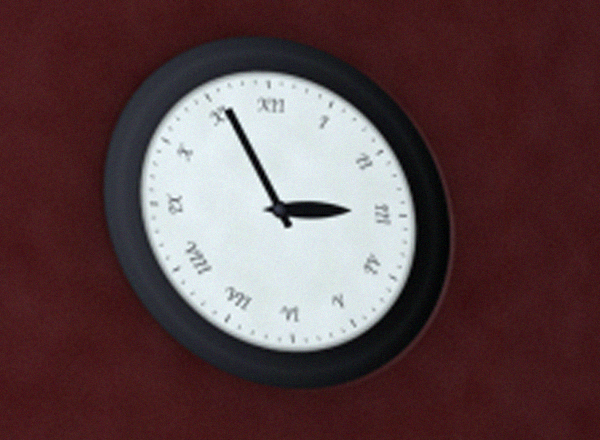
2h56
